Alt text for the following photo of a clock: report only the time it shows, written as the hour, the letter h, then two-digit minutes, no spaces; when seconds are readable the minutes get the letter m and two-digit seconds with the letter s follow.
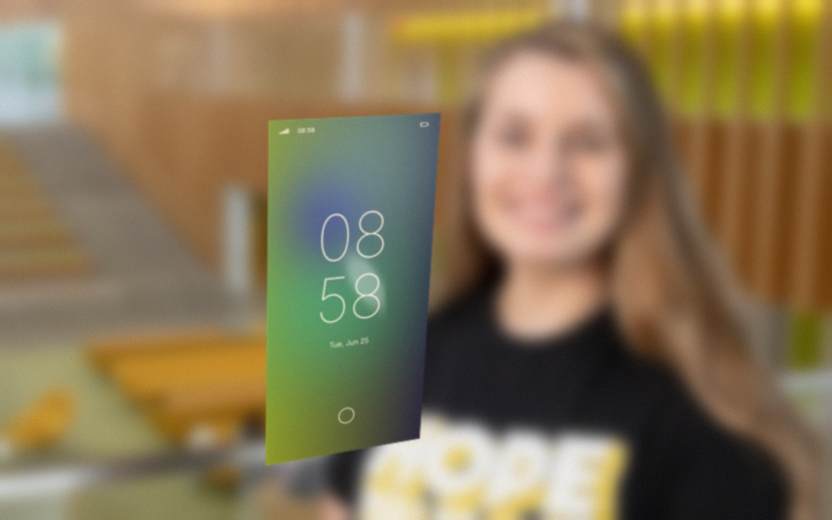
8h58
